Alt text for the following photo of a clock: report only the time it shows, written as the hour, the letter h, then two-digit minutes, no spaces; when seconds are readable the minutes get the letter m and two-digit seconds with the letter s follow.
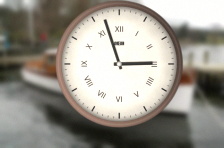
2h57
